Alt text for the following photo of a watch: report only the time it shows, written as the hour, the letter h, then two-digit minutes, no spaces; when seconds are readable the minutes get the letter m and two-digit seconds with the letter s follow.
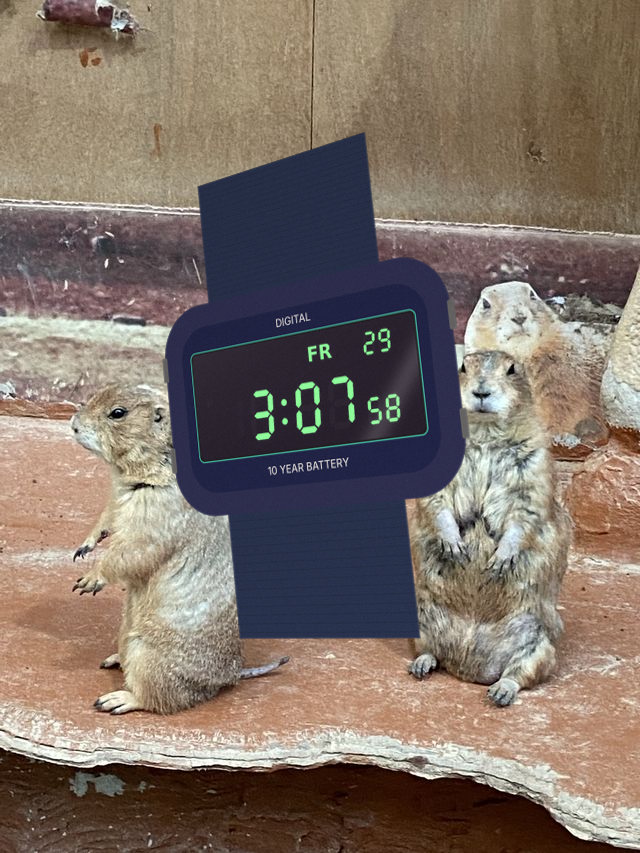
3h07m58s
